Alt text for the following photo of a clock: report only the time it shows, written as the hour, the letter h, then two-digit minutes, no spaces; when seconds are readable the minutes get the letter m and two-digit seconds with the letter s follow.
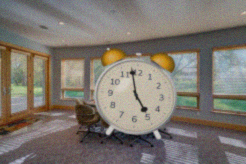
4h58
